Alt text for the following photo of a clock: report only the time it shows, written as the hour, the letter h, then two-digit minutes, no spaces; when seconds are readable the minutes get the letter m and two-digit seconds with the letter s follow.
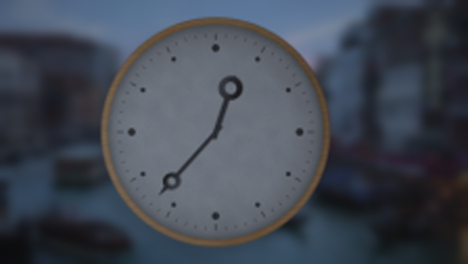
12h37
